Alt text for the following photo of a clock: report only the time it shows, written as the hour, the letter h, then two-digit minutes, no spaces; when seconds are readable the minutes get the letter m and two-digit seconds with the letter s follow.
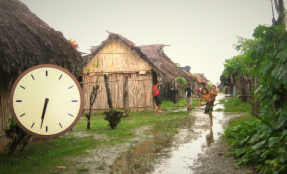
6h32
